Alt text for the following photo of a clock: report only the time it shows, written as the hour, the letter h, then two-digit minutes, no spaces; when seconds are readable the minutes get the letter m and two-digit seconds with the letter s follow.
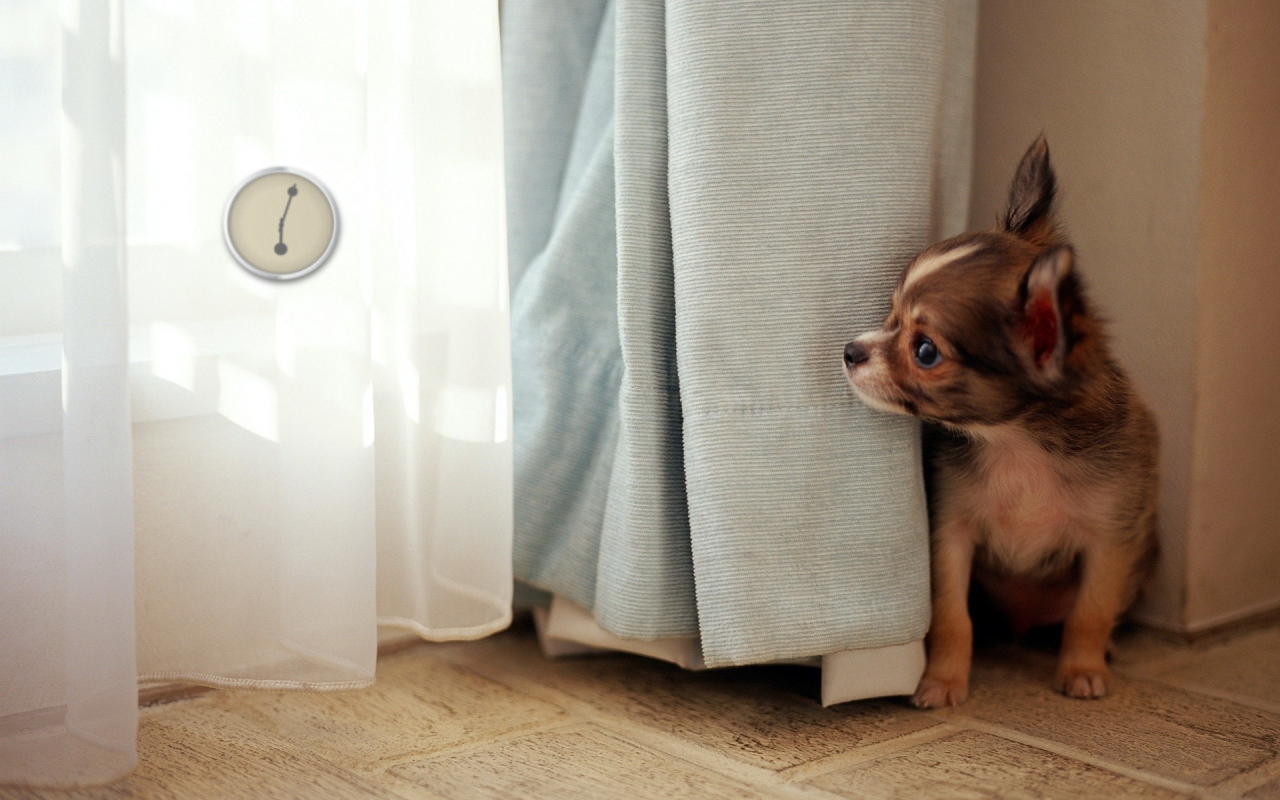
6h03
